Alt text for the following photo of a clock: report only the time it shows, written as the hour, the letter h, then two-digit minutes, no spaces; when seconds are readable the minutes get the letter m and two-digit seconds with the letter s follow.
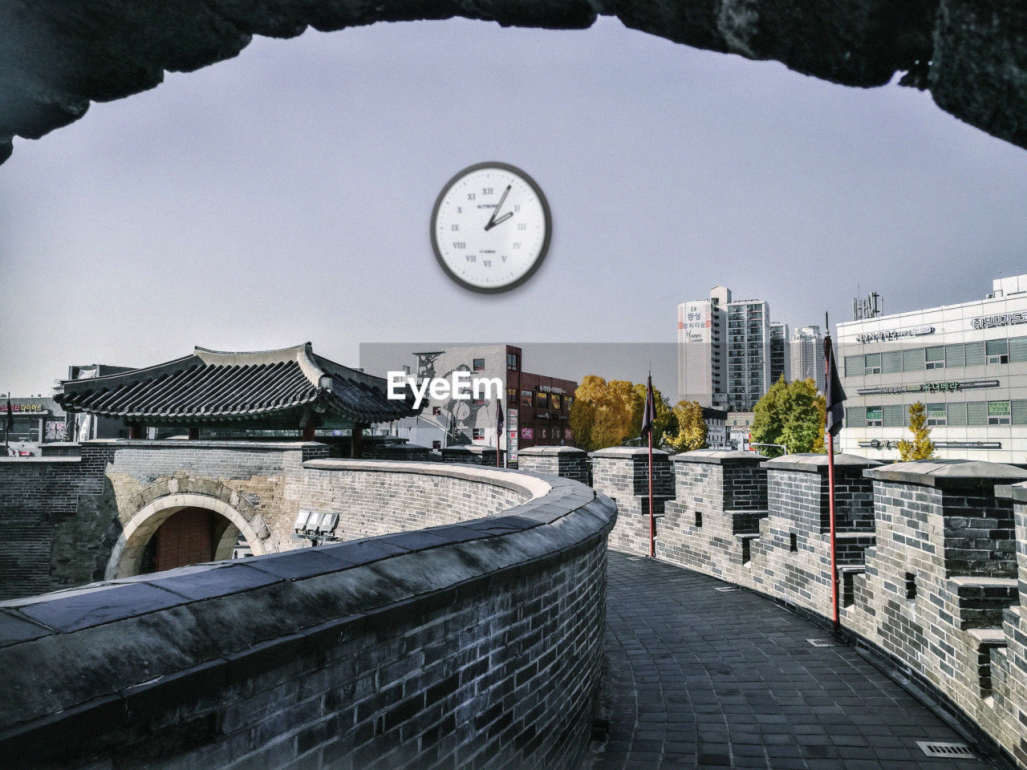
2h05
